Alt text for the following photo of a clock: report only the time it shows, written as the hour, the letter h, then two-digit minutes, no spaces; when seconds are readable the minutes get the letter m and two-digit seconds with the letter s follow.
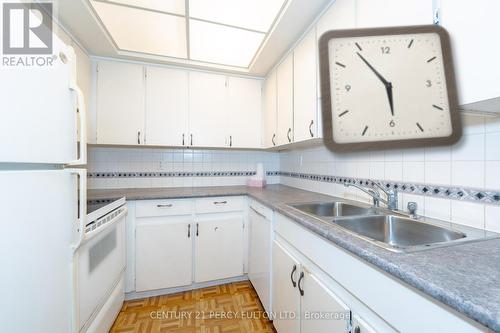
5h54
